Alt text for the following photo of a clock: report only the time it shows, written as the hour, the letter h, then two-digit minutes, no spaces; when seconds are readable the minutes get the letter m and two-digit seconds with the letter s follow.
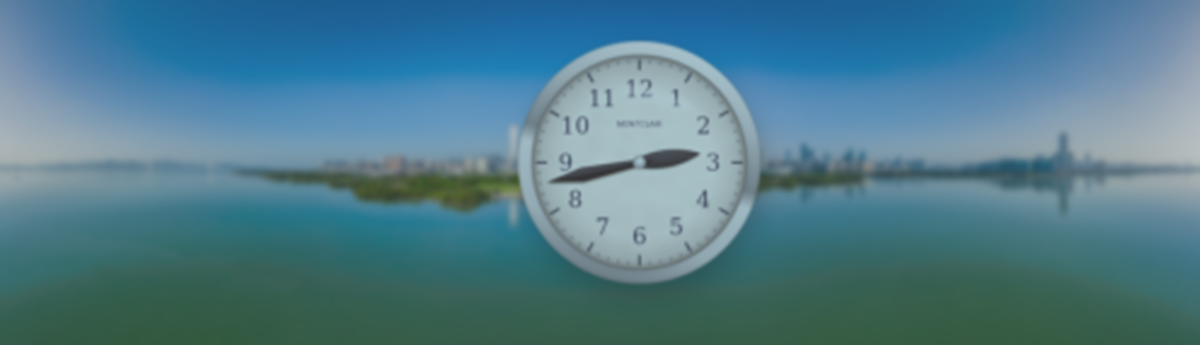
2h43
